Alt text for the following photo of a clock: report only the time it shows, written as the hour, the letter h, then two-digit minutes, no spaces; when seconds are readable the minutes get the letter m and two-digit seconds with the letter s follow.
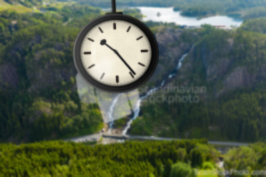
10h24
